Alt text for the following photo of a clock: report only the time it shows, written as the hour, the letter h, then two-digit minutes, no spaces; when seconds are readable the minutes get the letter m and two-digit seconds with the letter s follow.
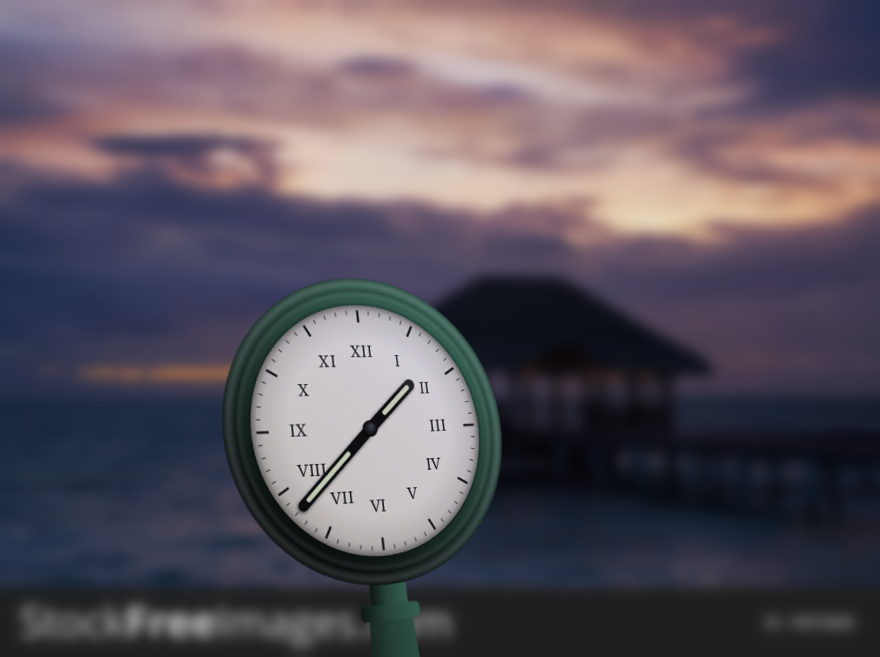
1h38
